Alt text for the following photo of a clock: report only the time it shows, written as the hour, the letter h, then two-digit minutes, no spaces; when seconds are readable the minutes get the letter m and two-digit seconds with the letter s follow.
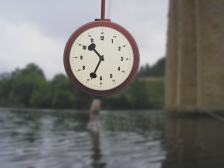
10h34
